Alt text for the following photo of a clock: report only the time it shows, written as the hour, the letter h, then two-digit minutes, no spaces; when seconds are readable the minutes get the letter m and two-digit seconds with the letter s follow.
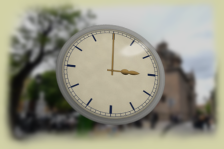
3h00
